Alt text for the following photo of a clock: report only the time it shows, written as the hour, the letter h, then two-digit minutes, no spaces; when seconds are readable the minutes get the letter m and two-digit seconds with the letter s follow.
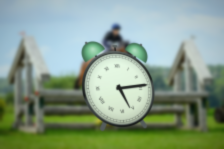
5h14
